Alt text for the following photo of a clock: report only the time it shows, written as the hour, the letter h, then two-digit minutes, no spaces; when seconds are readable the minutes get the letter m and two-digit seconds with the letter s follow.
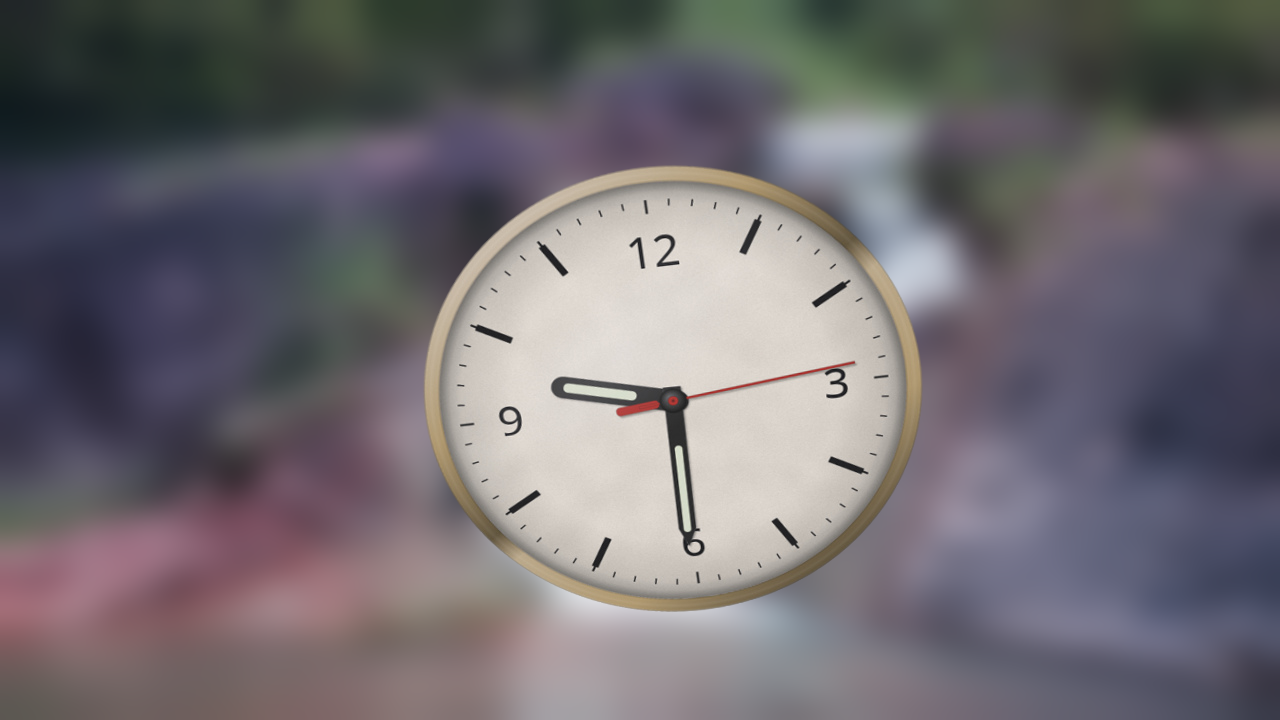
9h30m14s
